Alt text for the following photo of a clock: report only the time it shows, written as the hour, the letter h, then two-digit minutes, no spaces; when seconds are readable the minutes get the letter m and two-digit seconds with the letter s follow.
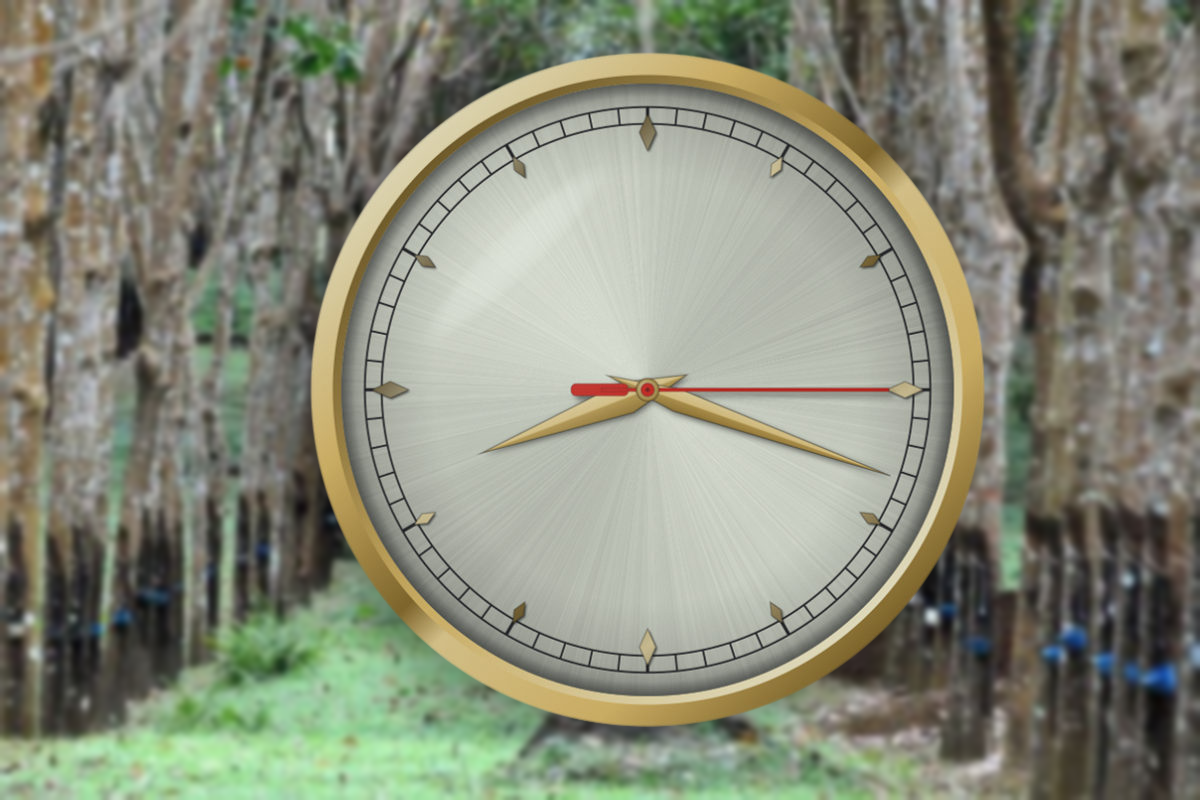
8h18m15s
